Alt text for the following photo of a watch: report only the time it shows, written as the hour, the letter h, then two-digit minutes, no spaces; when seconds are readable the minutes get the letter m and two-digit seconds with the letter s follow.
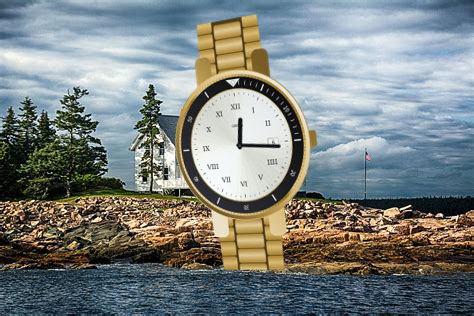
12h16
